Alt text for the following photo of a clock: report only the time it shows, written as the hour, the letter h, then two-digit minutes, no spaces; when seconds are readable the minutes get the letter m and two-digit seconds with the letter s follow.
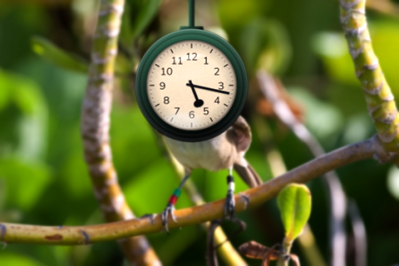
5h17
